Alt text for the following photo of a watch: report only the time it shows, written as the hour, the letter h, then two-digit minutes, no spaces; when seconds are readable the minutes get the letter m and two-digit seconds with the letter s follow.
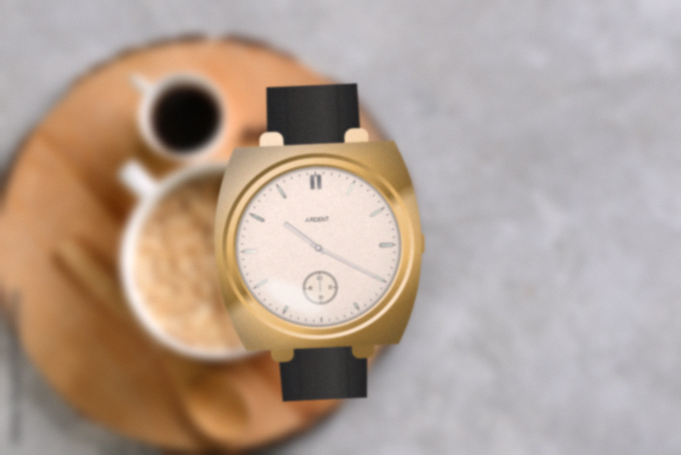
10h20
